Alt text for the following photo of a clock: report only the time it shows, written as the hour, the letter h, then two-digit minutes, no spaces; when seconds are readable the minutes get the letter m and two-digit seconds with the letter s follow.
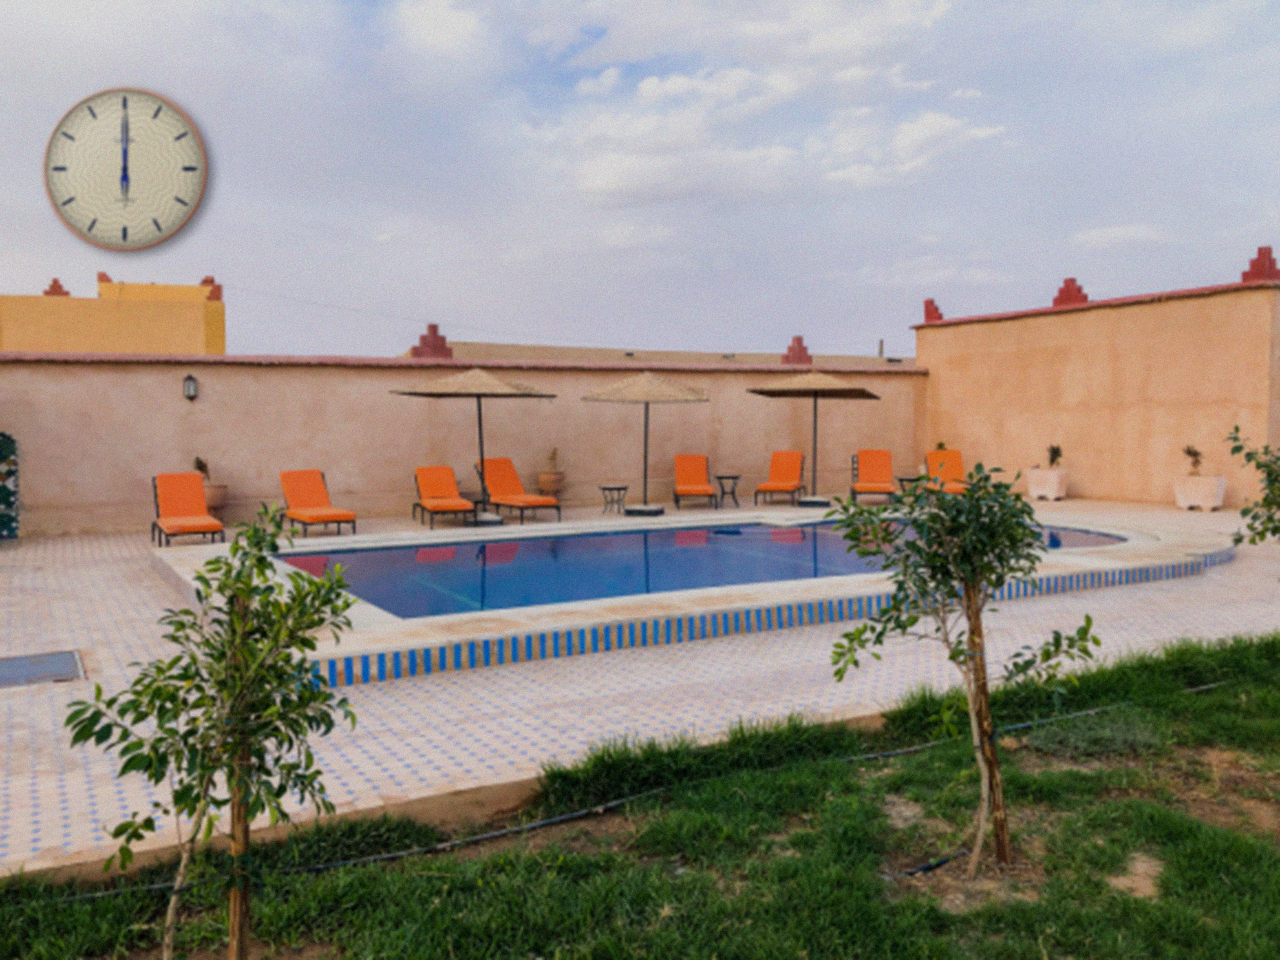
6h00
